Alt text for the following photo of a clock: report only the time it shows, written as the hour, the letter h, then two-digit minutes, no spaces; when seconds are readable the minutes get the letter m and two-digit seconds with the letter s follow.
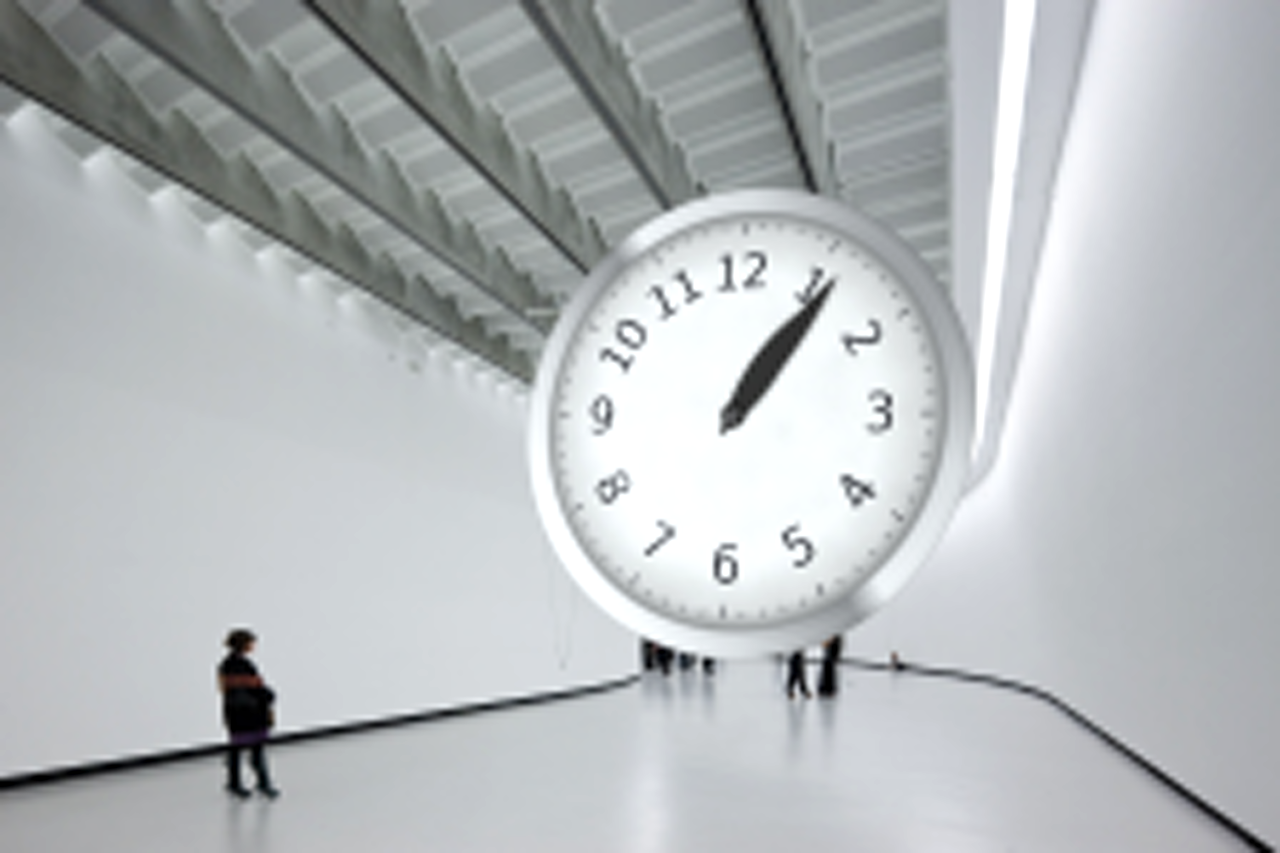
1h06
